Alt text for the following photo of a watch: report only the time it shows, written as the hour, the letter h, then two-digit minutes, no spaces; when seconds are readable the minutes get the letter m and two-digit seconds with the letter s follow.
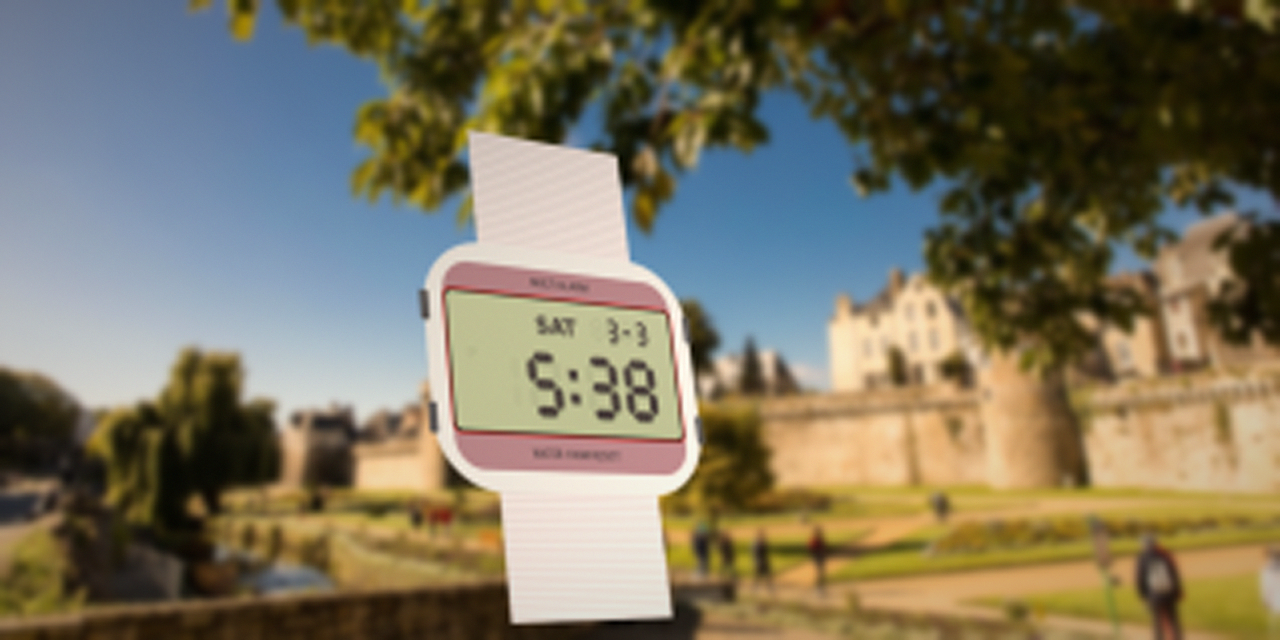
5h38
